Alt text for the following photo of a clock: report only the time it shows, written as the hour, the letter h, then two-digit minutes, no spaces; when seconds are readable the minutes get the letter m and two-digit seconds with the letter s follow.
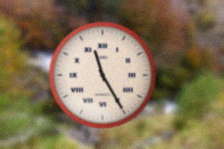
11h25
